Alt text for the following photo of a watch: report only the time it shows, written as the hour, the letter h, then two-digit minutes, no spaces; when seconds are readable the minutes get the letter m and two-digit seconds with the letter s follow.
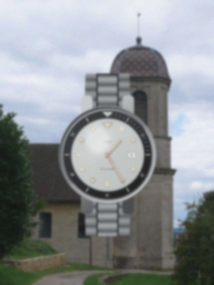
1h25
